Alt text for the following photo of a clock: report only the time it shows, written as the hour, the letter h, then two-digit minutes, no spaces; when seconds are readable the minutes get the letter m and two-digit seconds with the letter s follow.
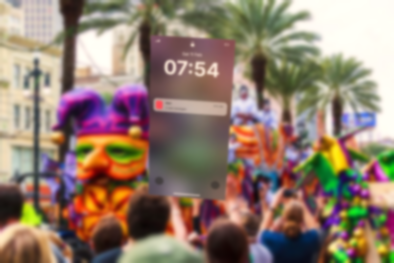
7h54
